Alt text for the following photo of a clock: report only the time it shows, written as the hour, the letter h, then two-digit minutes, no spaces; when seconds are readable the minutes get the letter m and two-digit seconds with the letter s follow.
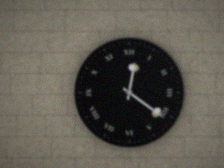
12h21
